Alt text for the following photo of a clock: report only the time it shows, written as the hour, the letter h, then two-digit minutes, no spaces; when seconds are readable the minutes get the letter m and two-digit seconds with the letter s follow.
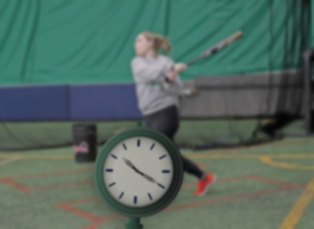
10h20
